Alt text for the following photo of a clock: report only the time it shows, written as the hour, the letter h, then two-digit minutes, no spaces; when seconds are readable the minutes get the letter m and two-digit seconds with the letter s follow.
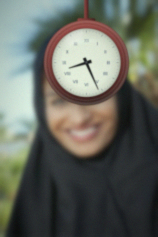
8h26
